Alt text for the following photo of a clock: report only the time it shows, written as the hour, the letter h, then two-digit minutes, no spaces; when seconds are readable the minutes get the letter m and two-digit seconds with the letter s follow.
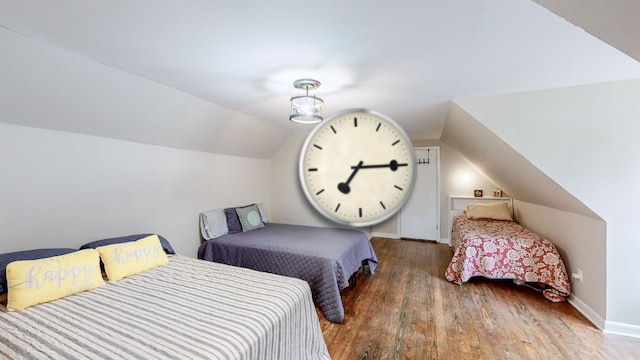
7h15
